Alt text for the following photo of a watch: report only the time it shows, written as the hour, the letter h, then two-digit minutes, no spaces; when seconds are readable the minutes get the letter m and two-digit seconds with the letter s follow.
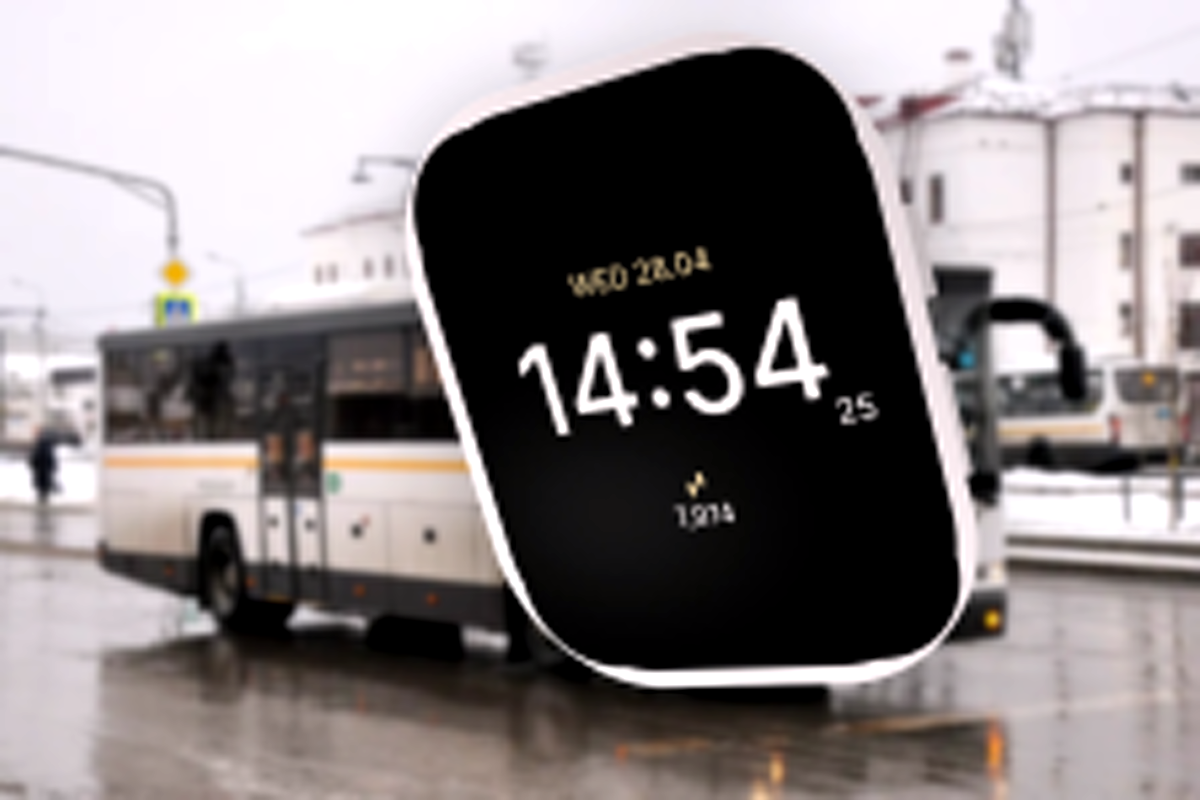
14h54
